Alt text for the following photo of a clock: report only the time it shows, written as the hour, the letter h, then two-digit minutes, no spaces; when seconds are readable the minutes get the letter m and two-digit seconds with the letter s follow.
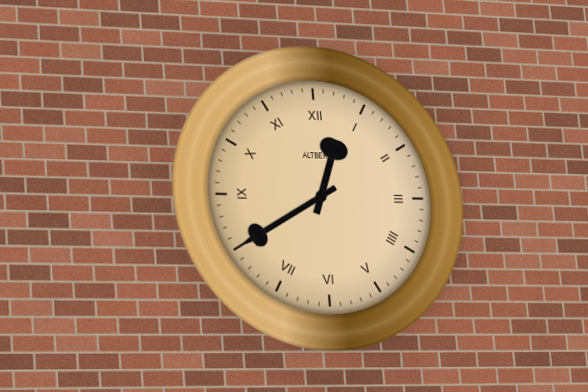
12h40
